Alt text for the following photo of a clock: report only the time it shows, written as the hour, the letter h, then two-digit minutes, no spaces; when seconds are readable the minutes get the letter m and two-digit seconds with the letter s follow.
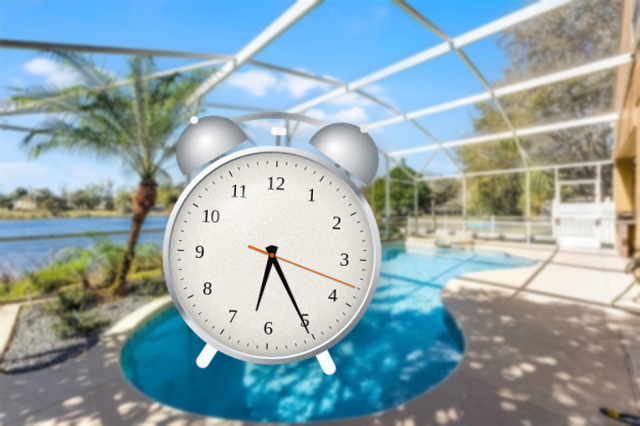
6h25m18s
